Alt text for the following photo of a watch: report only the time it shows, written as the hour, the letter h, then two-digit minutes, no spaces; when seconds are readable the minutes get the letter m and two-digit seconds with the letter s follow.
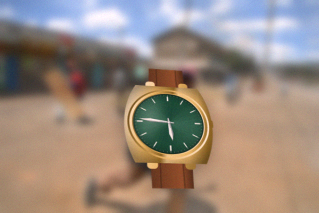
5h46
